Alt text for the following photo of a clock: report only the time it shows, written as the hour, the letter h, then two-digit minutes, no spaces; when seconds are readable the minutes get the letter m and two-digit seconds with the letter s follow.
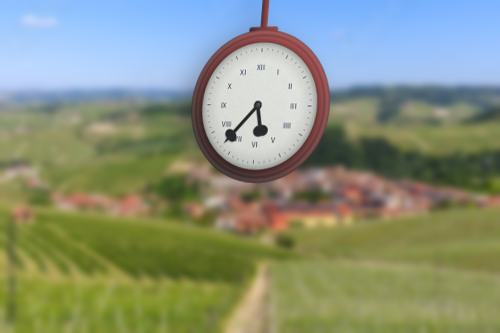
5h37
